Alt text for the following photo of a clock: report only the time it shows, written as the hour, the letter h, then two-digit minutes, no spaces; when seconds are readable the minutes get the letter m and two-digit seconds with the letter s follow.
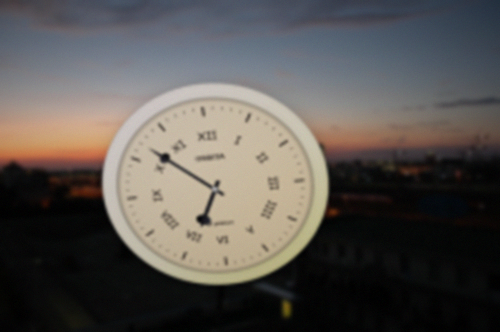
6h52
